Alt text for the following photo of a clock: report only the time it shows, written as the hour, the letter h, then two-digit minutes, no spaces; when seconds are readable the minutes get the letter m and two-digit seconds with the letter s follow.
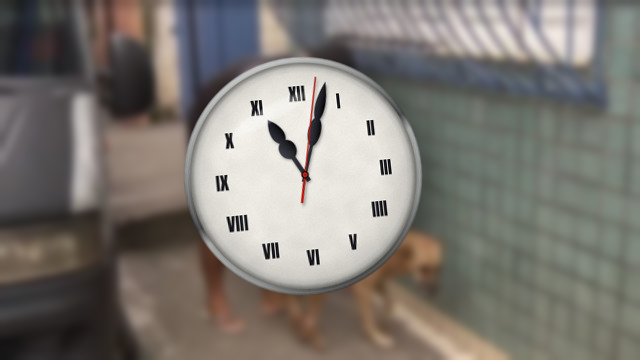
11h03m02s
